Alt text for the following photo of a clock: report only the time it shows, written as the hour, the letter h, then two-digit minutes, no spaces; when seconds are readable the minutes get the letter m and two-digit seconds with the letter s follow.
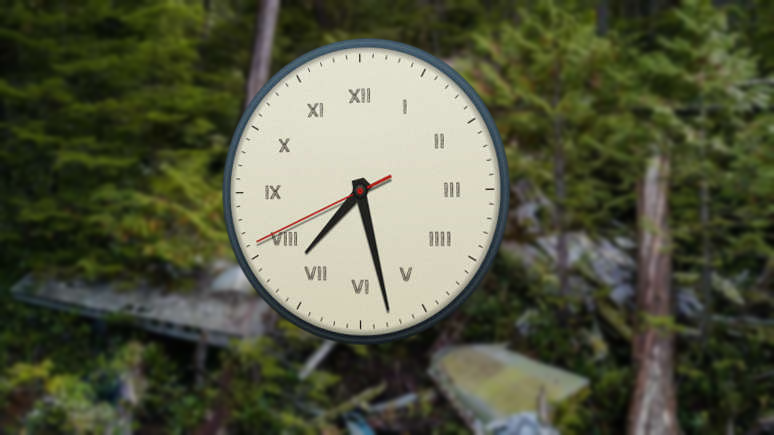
7h27m41s
